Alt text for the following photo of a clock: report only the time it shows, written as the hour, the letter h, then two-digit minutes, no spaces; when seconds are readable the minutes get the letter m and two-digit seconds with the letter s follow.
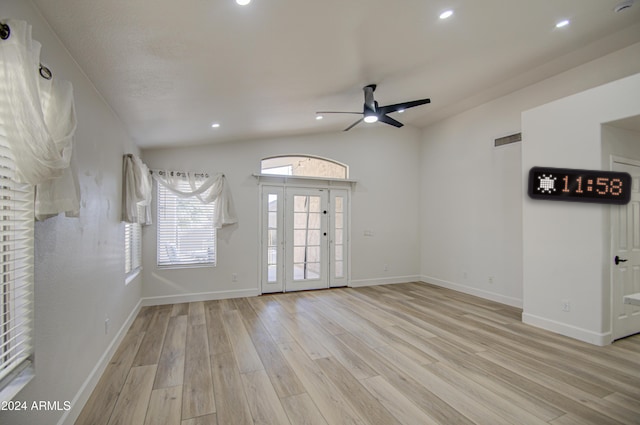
11h58
